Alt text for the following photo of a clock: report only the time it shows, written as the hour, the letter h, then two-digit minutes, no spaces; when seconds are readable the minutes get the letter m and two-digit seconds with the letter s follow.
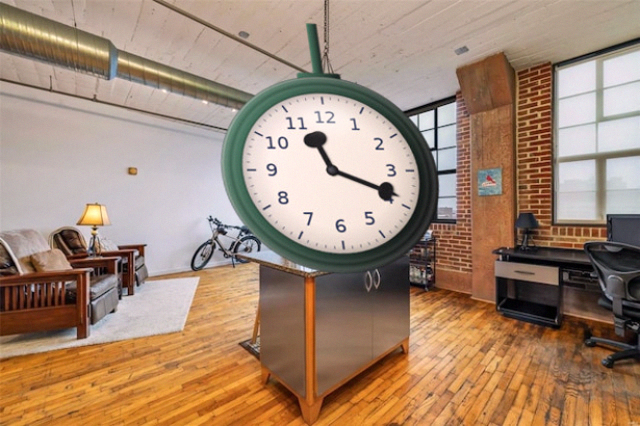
11h19
